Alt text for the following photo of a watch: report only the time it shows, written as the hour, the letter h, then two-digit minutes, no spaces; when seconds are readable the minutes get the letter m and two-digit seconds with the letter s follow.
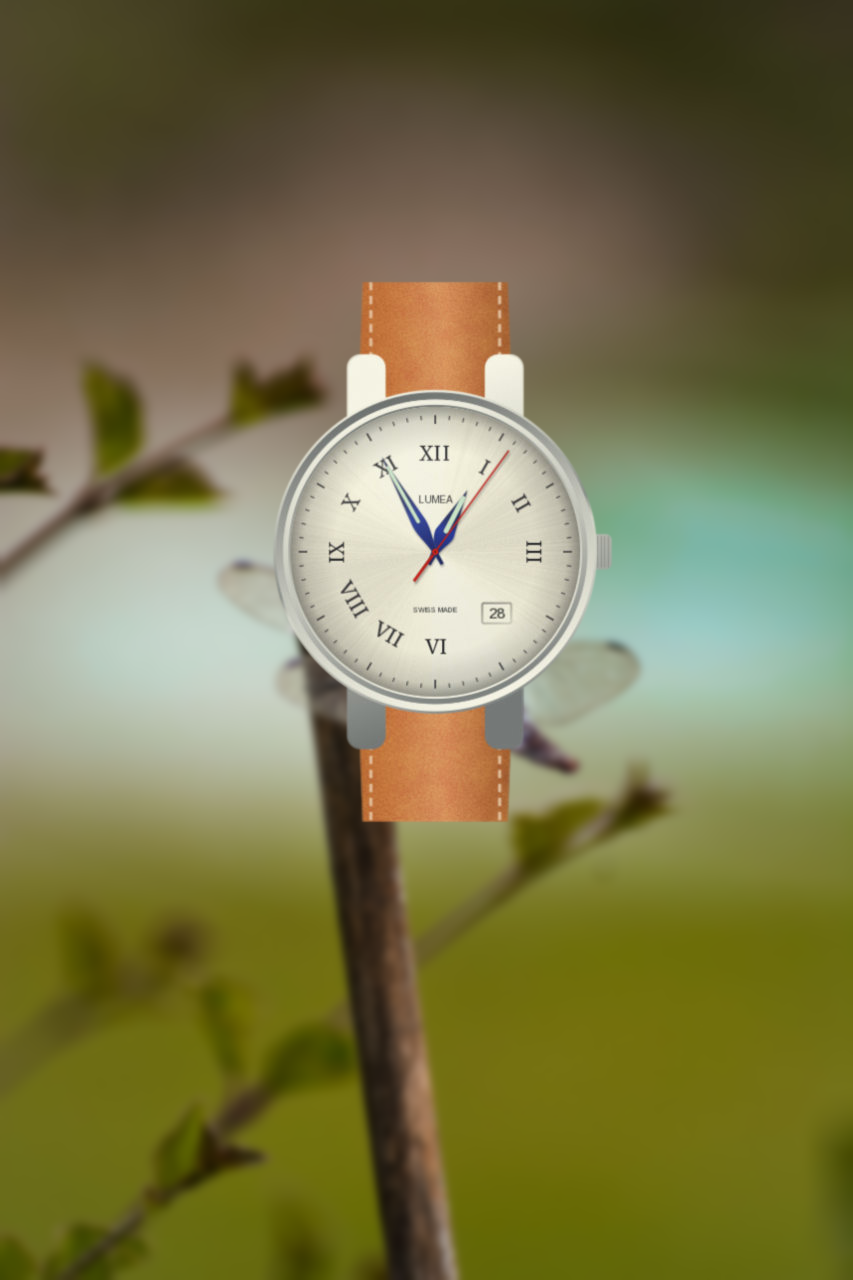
12h55m06s
